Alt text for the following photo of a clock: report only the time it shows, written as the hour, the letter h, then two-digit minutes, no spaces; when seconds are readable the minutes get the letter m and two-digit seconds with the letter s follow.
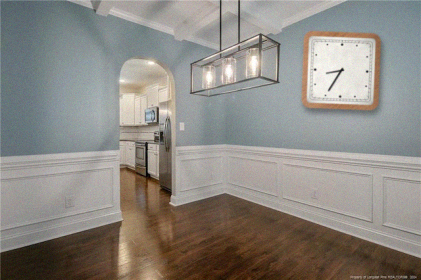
8h35
